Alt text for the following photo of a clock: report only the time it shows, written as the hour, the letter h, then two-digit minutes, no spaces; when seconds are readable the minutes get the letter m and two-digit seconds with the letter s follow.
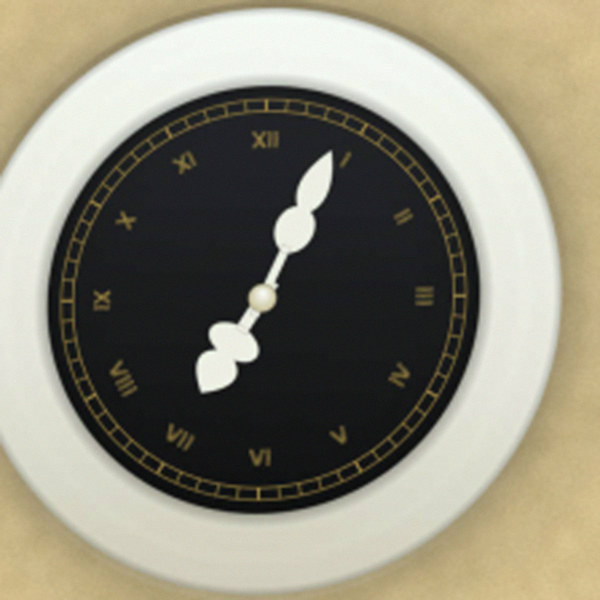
7h04
